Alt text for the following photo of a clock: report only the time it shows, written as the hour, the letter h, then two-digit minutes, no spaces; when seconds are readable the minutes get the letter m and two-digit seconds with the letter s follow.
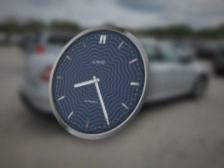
8h25
